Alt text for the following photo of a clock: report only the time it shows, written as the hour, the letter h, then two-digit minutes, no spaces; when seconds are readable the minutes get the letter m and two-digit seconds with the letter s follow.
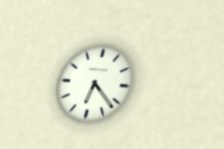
6h22
